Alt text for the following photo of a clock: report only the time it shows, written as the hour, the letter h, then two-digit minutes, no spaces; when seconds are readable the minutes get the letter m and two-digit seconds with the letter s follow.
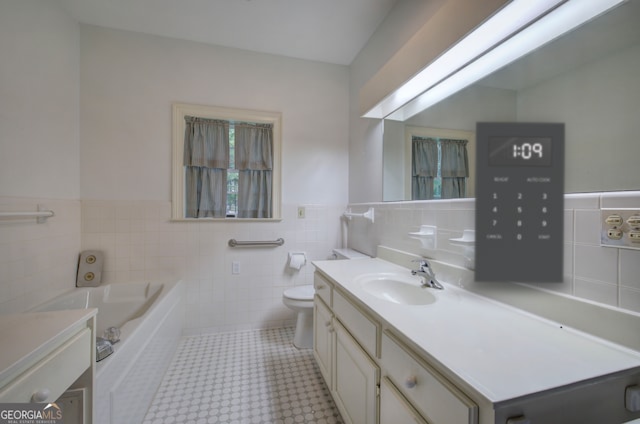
1h09
